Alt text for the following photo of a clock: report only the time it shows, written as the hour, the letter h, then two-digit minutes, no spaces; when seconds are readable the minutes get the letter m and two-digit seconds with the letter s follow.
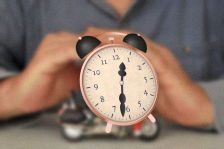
12h32
